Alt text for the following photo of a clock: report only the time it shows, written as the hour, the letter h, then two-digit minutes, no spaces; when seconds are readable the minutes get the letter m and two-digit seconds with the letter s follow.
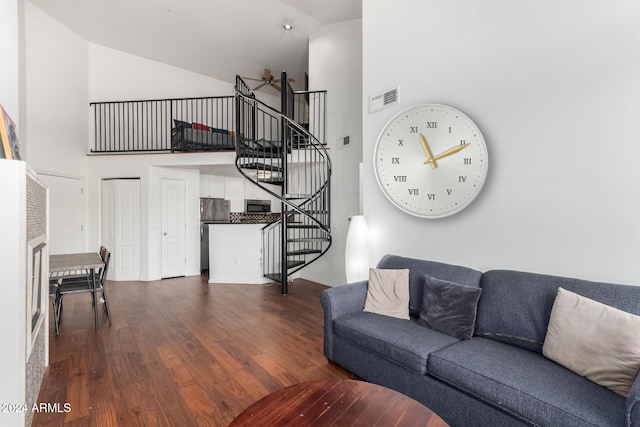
11h11
